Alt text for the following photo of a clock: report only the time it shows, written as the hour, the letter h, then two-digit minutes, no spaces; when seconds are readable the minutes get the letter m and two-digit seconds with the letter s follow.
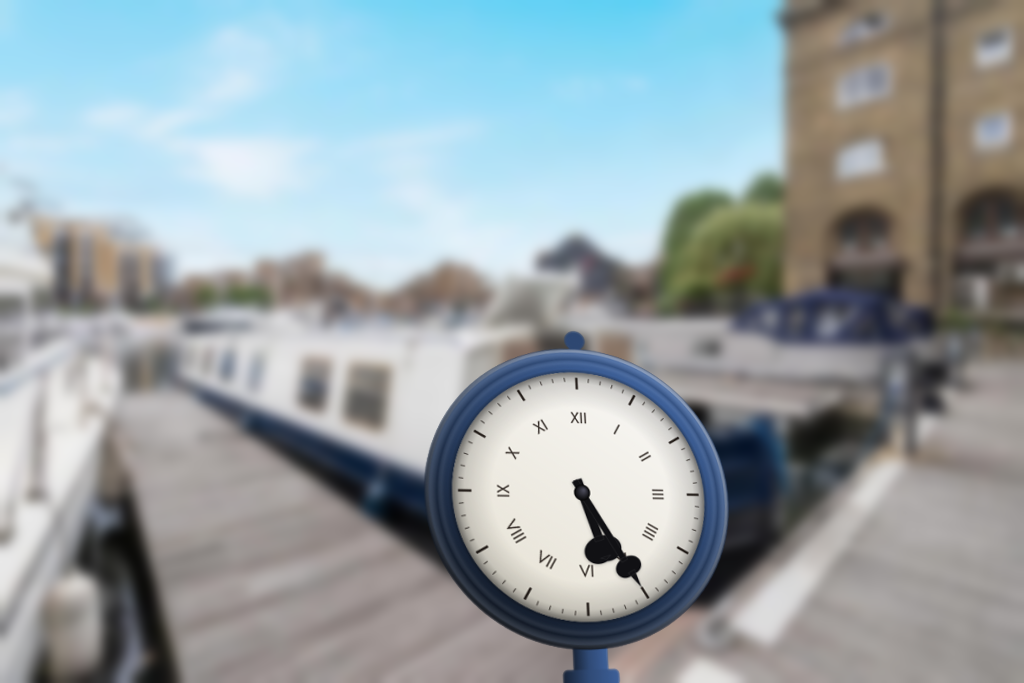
5h25
